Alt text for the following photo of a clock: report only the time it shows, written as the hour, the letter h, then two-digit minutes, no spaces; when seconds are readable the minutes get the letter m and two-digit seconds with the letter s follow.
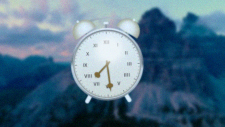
7h29
